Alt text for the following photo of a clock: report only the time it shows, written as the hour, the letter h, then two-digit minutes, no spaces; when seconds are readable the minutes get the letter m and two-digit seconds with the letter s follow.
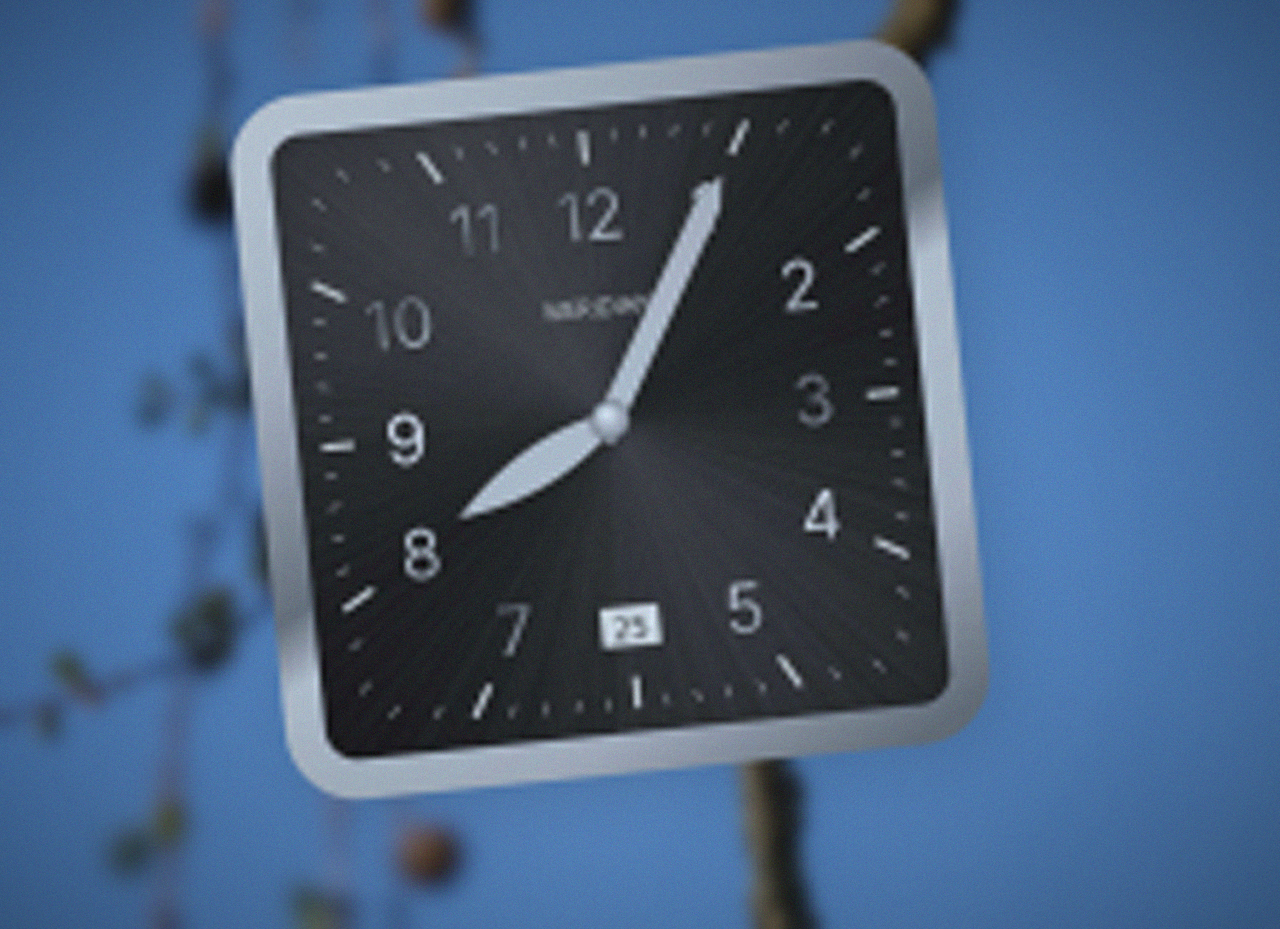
8h05
